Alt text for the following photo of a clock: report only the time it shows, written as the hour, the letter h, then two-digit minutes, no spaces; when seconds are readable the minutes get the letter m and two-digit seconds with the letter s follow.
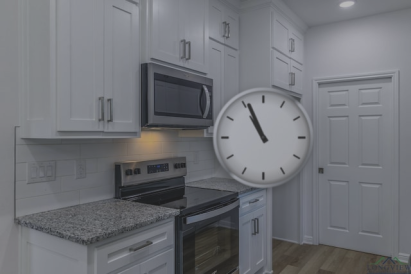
10h56
